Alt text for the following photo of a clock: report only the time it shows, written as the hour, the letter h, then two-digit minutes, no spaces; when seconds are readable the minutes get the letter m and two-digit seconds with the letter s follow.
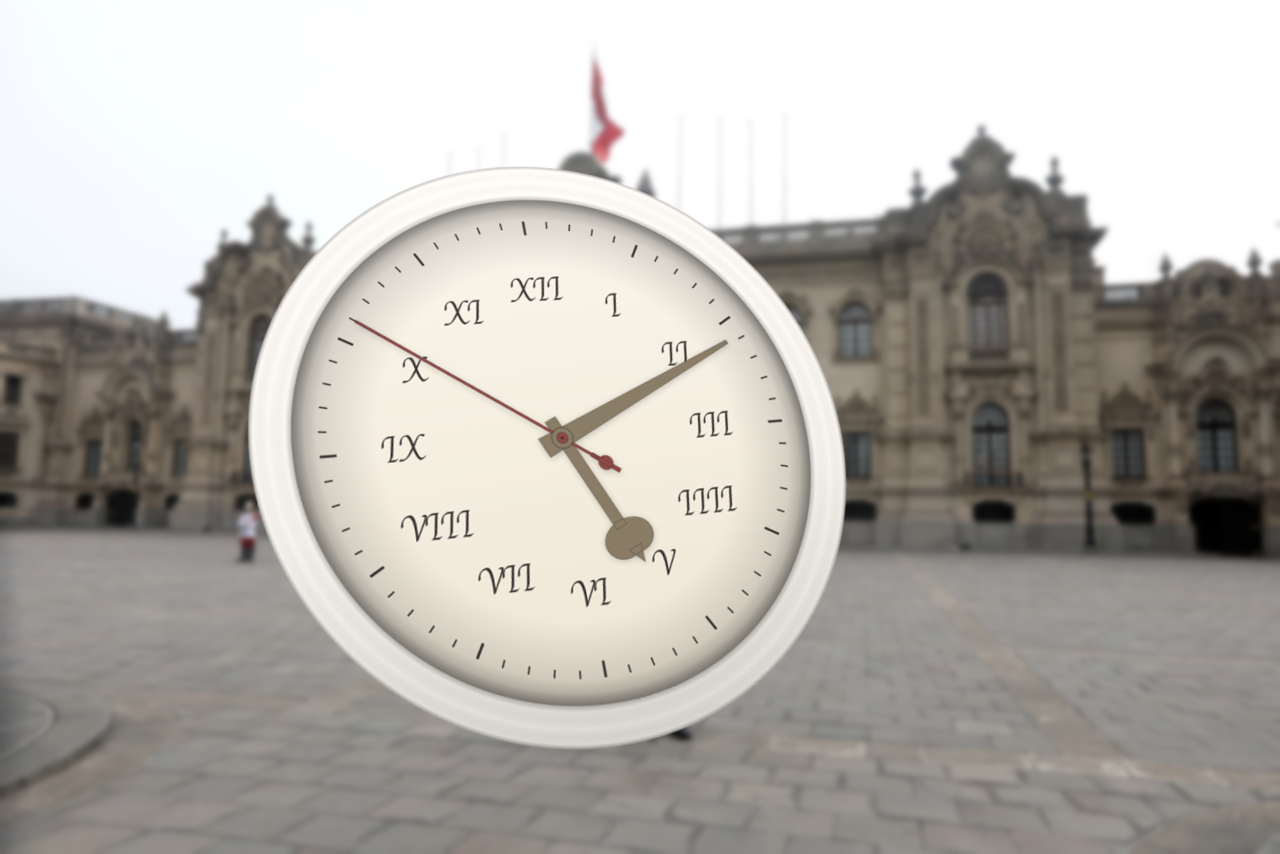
5h10m51s
